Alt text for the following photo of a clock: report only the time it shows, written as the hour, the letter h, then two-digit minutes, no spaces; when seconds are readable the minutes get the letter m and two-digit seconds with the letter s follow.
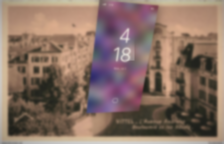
4h18
